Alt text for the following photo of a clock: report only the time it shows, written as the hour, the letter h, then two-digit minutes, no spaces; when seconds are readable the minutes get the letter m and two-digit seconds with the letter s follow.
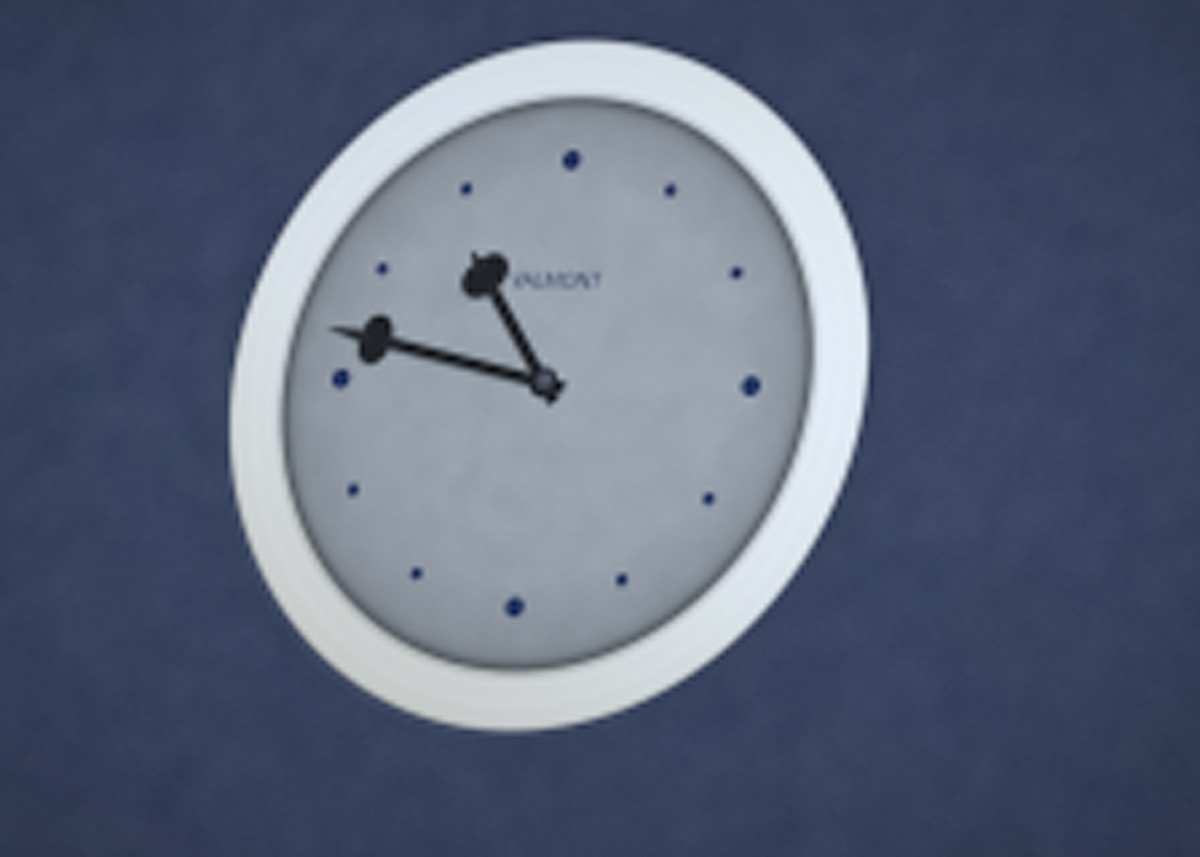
10h47
